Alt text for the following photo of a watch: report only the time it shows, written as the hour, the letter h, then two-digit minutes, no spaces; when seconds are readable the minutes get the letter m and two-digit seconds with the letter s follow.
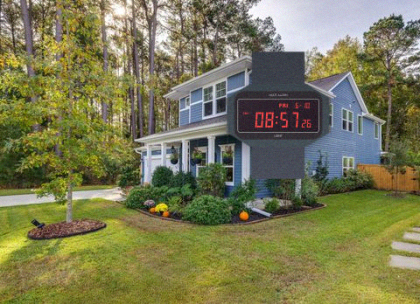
8h57m26s
